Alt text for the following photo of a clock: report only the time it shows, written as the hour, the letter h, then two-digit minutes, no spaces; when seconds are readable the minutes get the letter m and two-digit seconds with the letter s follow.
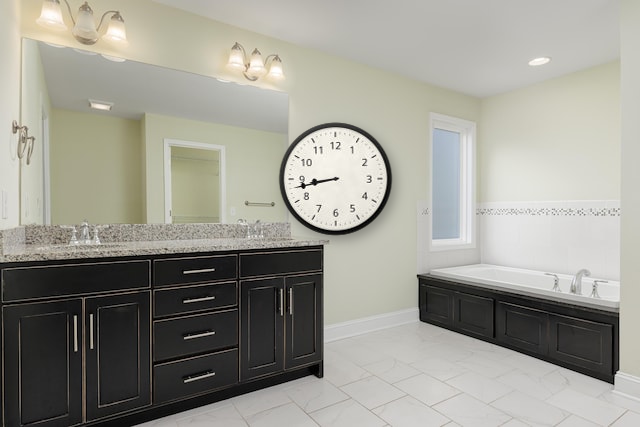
8h43
